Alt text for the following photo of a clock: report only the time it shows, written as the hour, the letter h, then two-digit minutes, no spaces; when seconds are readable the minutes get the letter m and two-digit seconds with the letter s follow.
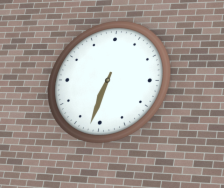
6h32
